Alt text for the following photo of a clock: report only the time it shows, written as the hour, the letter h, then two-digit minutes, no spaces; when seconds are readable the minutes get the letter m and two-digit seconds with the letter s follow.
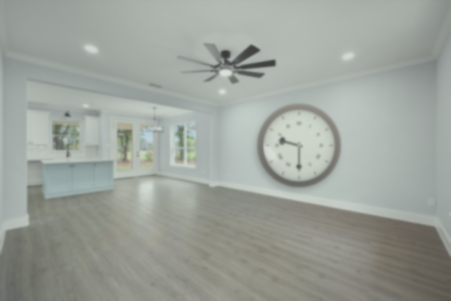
9h30
